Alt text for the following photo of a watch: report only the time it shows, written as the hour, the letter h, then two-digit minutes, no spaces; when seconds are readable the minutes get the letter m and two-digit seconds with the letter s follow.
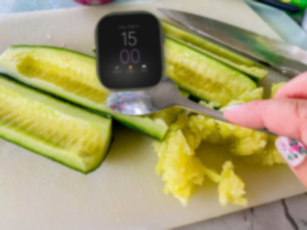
15h00
